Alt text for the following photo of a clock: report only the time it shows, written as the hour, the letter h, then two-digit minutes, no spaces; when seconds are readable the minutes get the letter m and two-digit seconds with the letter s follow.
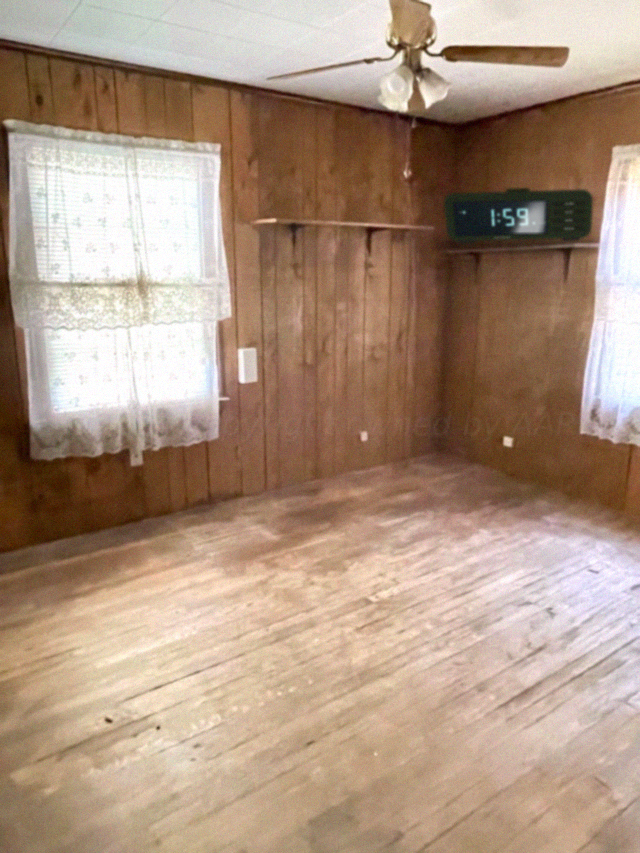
1h59
